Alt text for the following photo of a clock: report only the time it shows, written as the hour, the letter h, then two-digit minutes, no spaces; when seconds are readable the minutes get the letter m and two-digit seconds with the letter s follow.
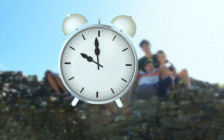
9h59
